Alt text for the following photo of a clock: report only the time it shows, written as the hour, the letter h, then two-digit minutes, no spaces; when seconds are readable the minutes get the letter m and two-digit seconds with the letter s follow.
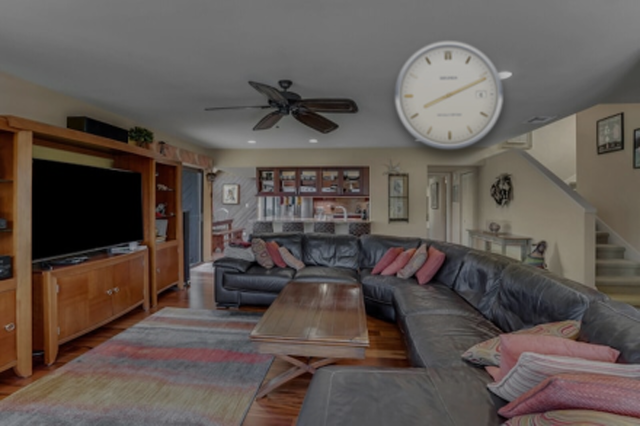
8h11
